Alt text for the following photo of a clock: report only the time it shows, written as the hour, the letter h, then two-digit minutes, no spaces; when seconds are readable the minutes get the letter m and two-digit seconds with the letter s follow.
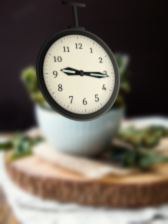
9h16
